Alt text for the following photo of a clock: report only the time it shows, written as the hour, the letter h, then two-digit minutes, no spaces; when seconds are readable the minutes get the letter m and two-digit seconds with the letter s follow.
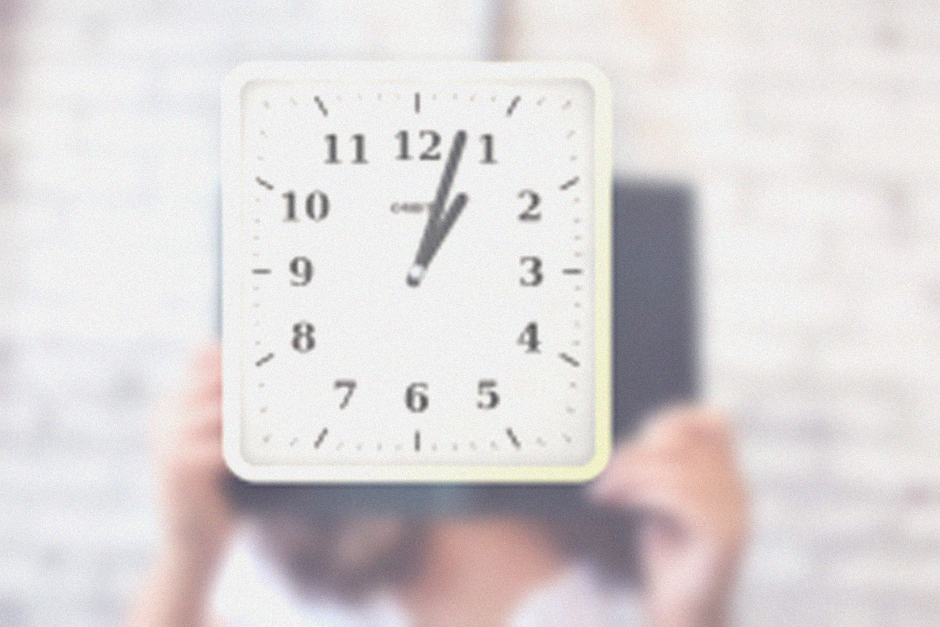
1h03
